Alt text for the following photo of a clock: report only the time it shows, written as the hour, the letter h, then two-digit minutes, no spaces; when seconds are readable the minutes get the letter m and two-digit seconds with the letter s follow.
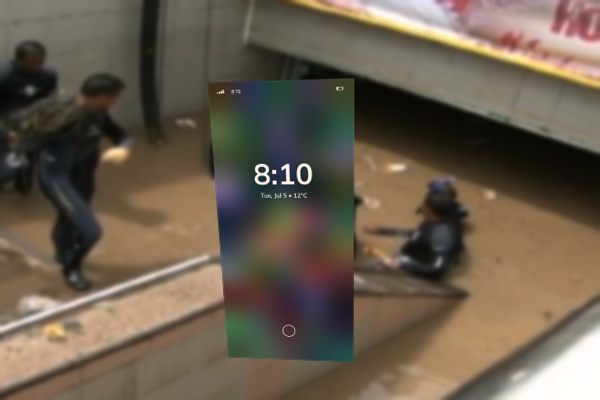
8h10
